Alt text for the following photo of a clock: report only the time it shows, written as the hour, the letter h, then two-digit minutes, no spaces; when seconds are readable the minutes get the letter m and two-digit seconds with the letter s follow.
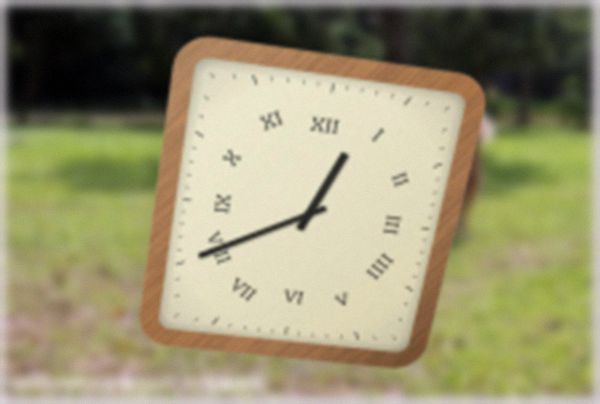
12h40
